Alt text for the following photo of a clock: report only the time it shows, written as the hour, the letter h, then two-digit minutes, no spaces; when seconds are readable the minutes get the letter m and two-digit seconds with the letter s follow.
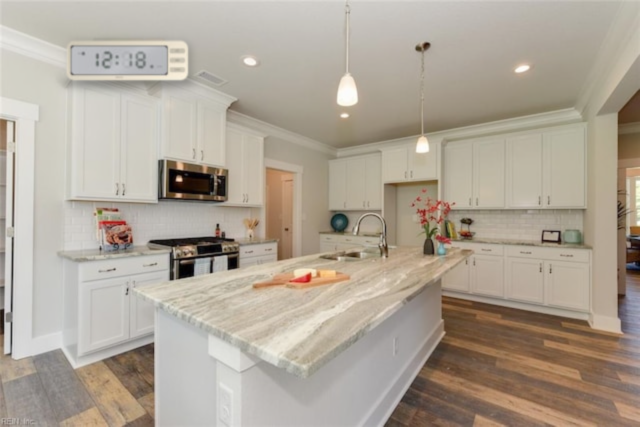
12h18
